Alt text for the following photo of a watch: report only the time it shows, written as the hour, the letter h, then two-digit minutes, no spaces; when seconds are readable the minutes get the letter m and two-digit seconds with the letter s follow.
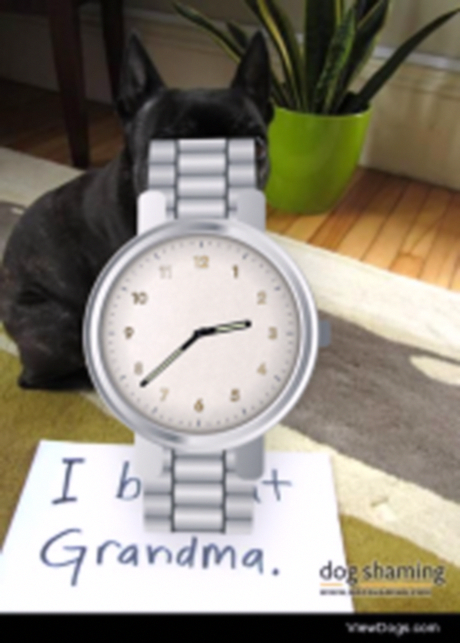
2h38
